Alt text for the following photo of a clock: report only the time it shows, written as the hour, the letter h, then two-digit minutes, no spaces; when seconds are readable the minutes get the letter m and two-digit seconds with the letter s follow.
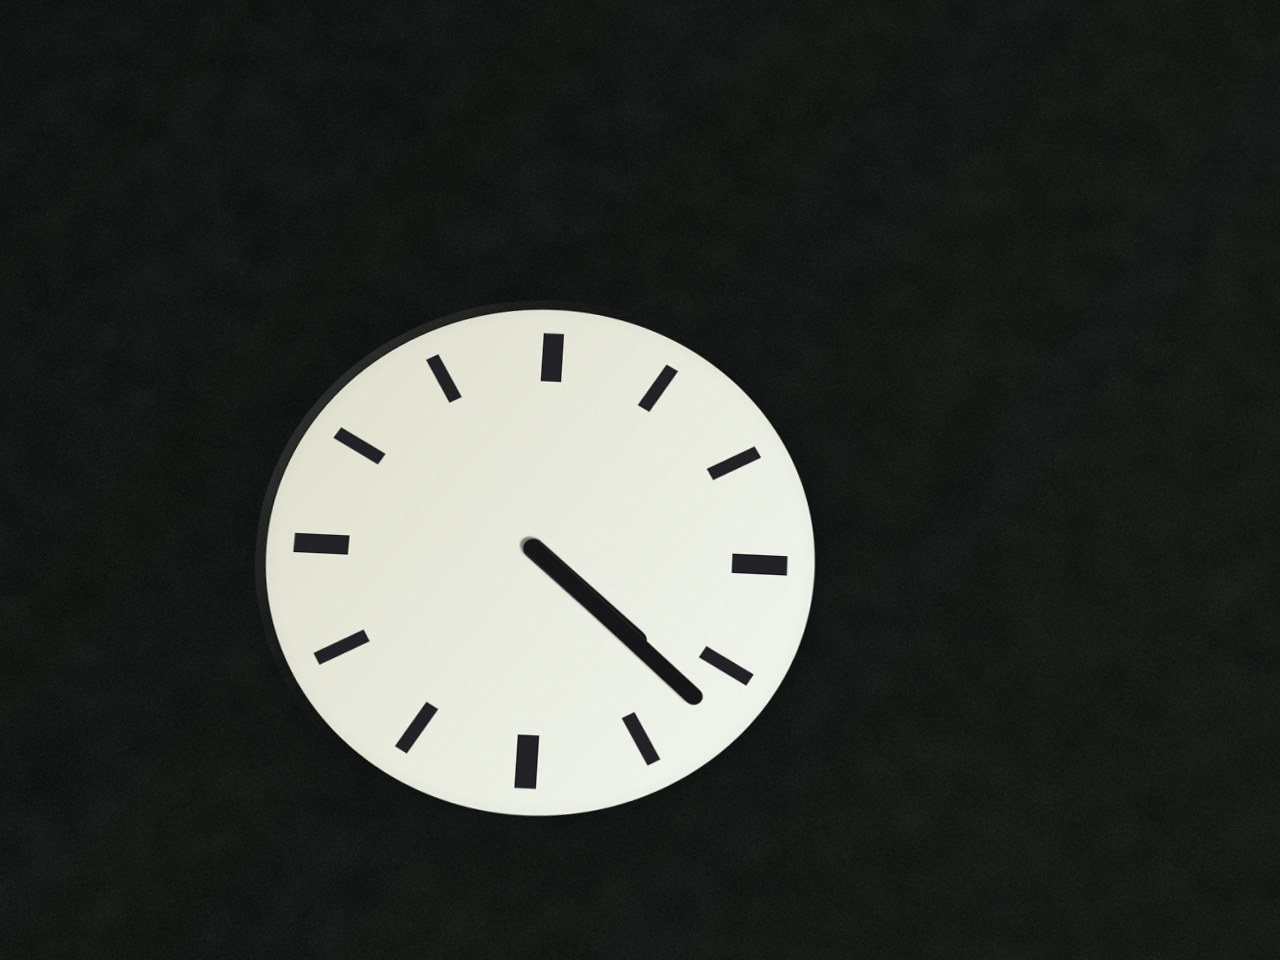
4h22
